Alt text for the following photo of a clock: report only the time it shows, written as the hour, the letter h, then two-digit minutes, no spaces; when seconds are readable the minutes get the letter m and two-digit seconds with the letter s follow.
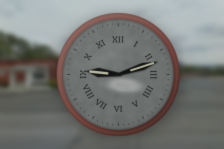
9h12
